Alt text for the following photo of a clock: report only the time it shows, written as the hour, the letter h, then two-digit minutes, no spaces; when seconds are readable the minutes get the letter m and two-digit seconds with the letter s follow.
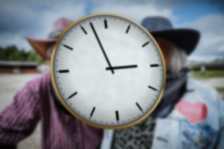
2h57
